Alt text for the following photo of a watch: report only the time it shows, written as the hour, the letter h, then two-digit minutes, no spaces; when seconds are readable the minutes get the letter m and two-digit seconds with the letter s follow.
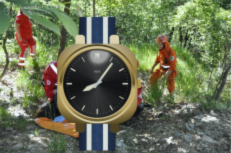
8h06
